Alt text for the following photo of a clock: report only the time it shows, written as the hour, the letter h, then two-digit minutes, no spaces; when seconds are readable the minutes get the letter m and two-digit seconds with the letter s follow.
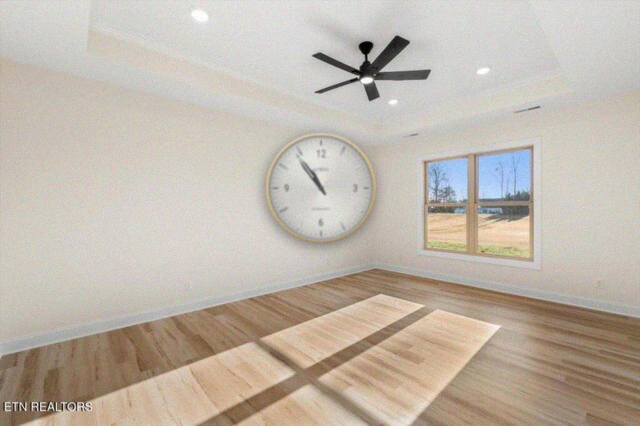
10h54
